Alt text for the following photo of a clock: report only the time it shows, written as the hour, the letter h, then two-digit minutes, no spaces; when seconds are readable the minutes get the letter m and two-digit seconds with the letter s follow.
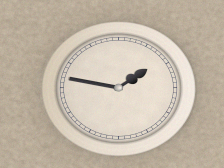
1h47
